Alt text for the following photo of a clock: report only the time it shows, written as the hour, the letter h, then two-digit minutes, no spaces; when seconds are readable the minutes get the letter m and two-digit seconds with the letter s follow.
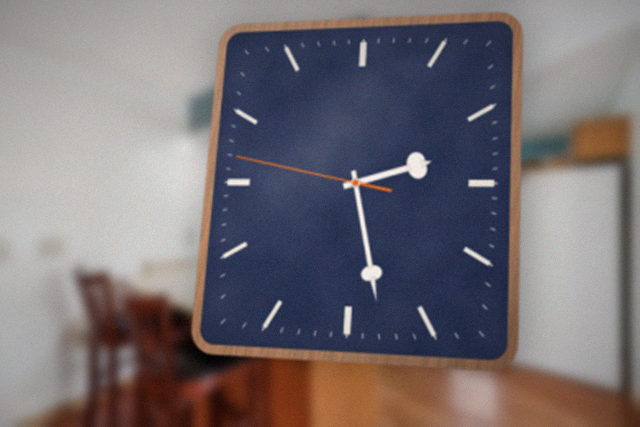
2h27m47s
